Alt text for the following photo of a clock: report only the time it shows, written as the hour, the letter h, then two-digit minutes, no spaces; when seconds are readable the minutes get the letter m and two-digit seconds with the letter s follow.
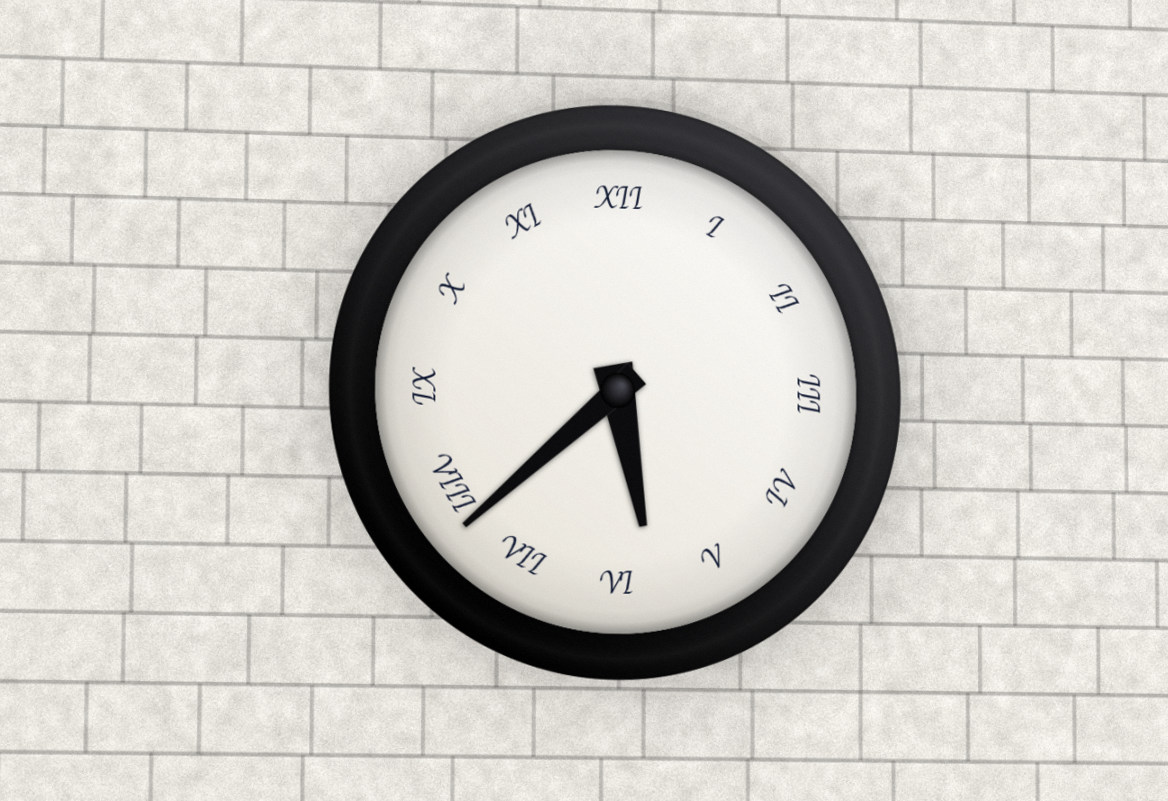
5h38
